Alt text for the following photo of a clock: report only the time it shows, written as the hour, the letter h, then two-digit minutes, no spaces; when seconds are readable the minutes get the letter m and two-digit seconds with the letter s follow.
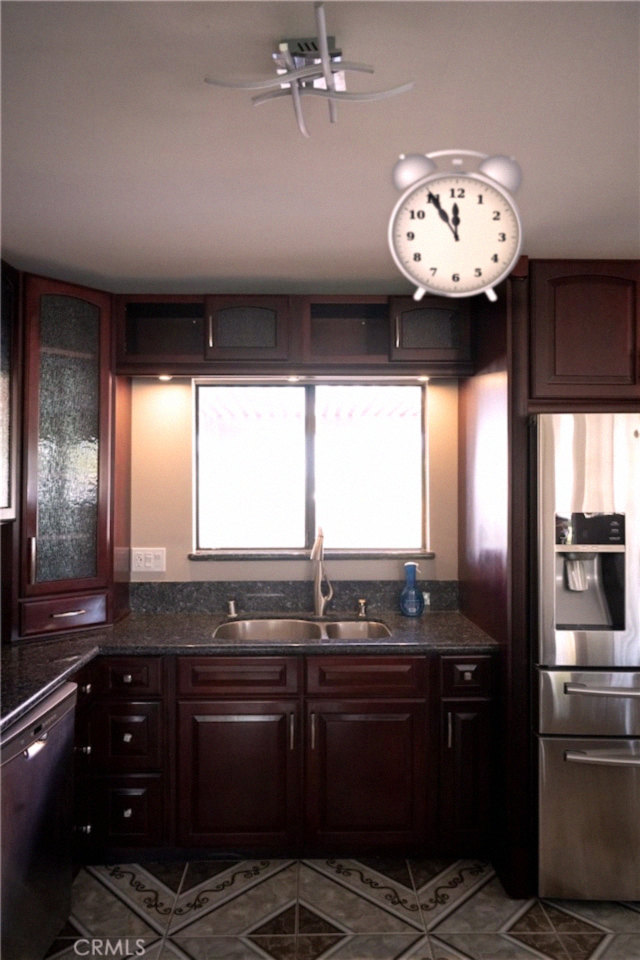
11h55
